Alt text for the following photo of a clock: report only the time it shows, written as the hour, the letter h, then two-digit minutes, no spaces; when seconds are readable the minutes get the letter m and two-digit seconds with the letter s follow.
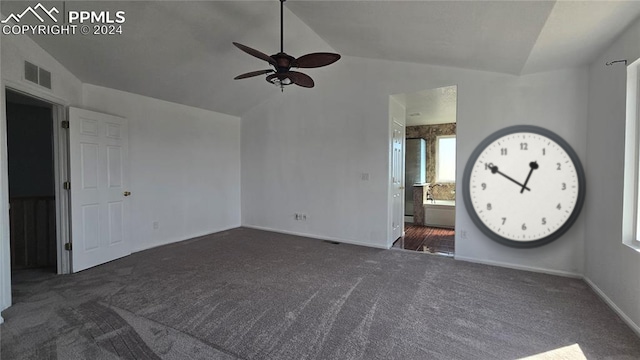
12h50
